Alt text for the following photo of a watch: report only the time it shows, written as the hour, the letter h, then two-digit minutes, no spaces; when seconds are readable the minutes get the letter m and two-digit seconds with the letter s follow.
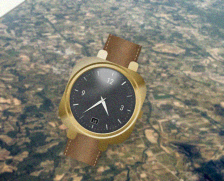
4h36
